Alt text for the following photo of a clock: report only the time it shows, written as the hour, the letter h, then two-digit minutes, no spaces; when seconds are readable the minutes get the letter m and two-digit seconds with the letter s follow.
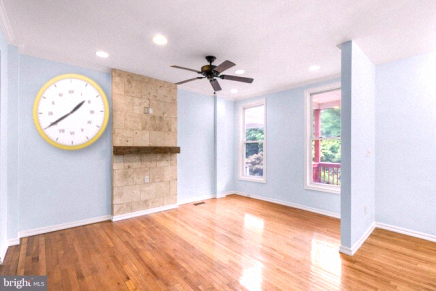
1h40
